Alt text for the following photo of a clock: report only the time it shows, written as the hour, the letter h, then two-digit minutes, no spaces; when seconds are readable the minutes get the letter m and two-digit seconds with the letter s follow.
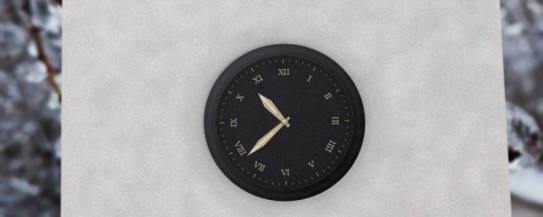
10h38
